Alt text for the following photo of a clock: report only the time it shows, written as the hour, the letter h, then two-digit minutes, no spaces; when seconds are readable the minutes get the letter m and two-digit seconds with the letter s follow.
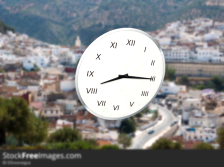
8h15
